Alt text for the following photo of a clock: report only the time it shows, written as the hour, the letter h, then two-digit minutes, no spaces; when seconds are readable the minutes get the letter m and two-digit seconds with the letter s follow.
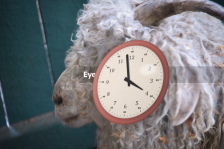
3h58
